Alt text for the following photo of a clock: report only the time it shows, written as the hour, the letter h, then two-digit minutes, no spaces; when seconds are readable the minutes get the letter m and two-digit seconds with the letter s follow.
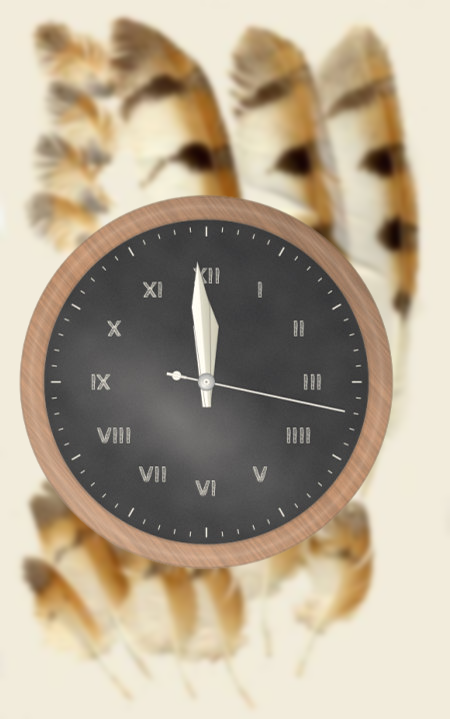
11h59m17s
